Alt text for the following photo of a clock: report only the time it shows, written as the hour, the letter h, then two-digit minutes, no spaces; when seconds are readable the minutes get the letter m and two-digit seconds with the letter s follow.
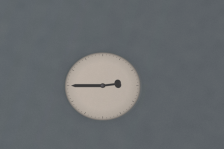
2h45
